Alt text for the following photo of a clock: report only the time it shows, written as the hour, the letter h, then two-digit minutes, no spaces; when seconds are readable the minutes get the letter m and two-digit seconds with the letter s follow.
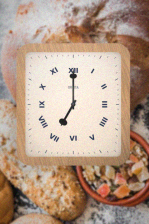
7h00
